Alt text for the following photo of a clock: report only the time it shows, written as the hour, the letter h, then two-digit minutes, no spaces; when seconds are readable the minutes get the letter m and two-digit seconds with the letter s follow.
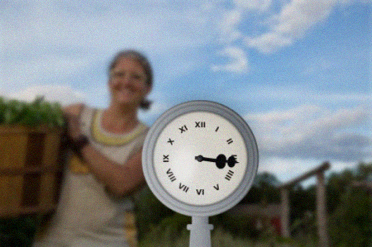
3h16
